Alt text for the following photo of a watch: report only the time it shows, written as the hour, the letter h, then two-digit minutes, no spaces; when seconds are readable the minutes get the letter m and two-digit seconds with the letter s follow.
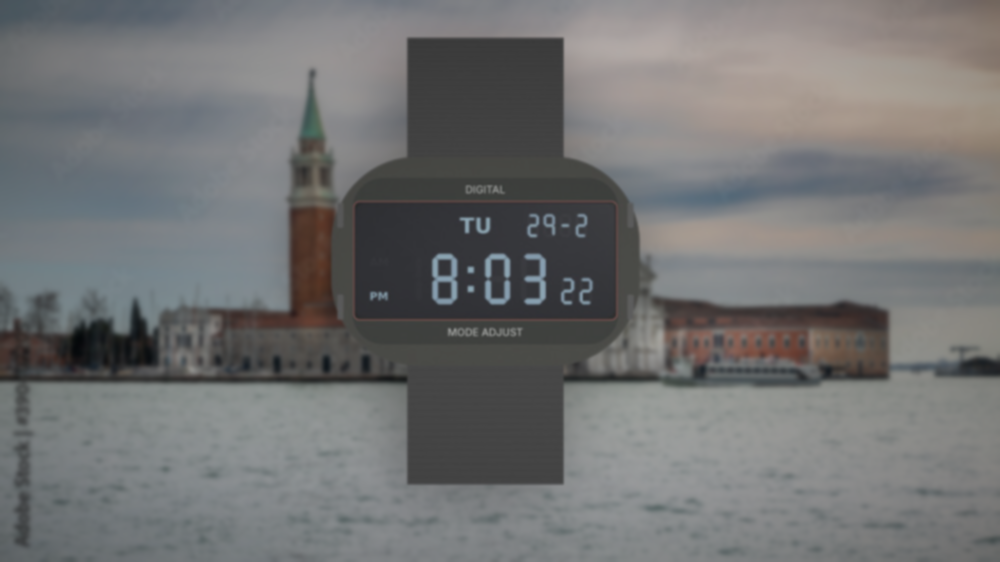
8h03m22s
